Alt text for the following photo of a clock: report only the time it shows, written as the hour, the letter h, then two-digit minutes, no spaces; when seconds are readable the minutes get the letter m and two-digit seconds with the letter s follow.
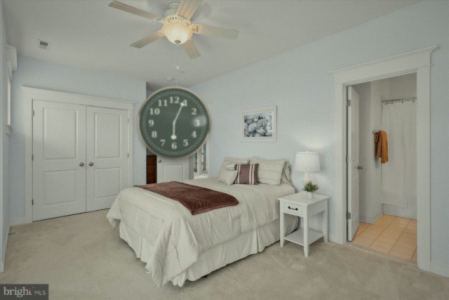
6h04
